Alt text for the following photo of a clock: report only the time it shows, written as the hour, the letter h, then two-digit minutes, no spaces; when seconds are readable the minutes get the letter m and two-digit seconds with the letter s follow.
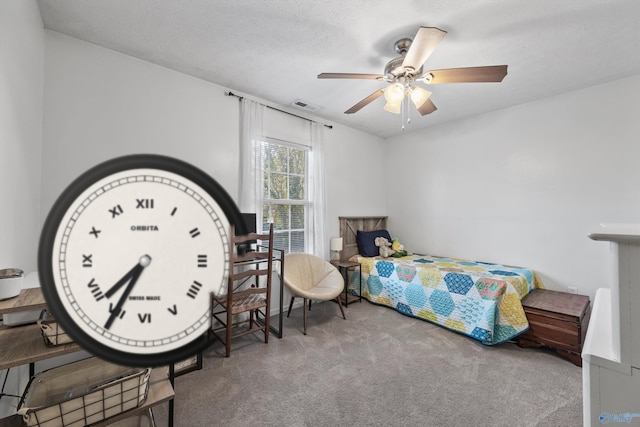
7h35
